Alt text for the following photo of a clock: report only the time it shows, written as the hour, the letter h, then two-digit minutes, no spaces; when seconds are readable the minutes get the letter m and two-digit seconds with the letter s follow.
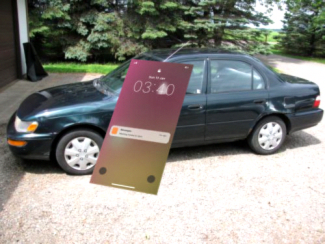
3h40
